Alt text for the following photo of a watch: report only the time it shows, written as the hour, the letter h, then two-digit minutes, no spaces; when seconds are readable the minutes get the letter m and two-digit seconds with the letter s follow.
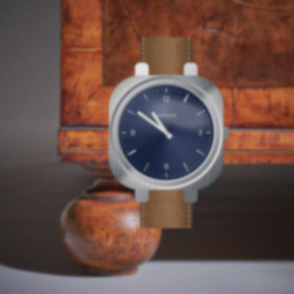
10h51
